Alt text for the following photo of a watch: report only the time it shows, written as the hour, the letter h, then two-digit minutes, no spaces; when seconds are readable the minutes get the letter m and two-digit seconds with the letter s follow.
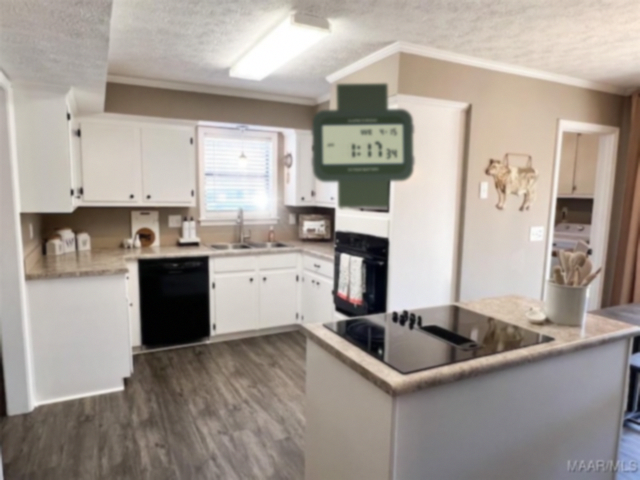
1h17
